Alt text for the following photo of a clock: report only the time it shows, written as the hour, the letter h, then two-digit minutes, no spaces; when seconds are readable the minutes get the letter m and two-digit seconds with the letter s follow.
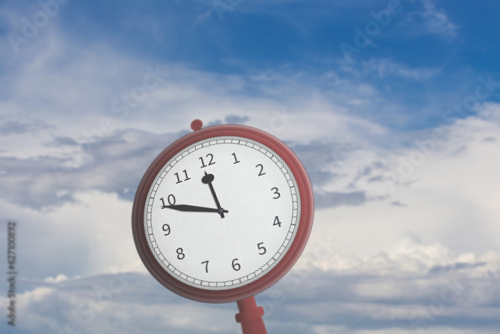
11h49
